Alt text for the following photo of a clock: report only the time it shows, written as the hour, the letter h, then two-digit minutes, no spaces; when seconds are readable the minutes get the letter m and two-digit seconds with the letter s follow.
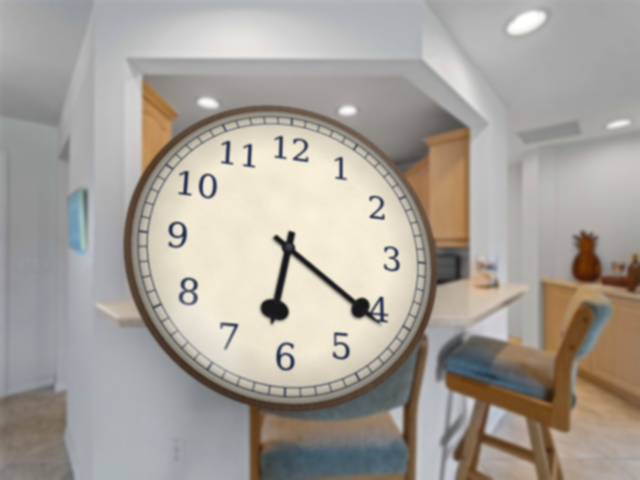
6h21
